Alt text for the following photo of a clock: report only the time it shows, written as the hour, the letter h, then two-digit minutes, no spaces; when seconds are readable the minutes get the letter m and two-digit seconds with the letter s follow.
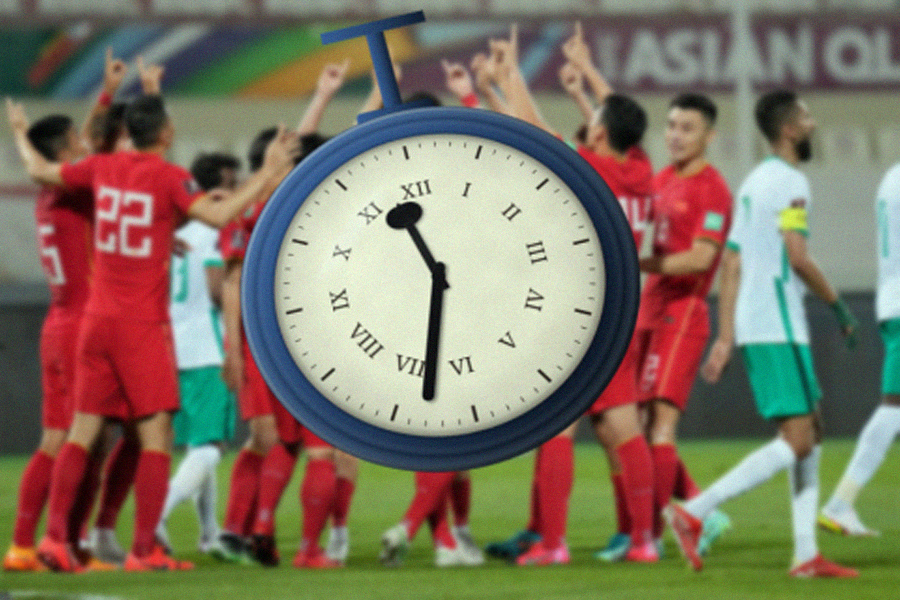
11h33
